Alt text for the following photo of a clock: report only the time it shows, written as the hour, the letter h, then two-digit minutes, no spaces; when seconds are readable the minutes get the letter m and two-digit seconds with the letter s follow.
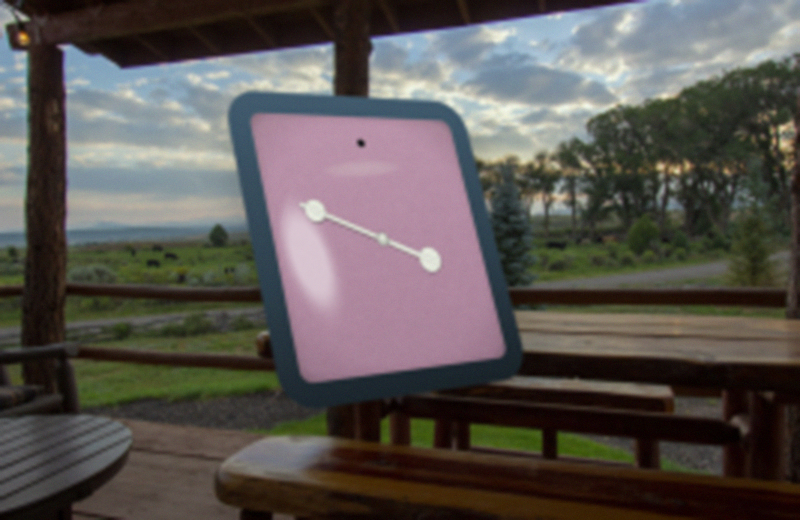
3h49
